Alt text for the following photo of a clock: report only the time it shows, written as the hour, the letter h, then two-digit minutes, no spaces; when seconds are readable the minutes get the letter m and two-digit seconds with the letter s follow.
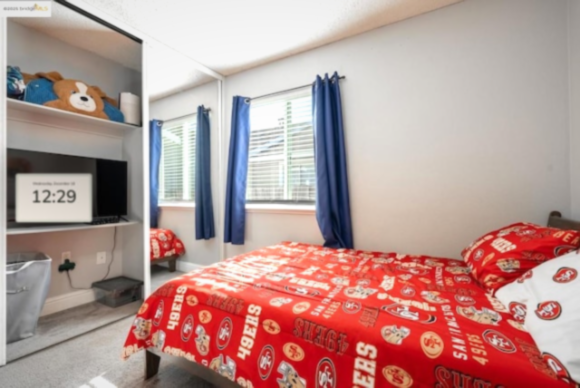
12h29
